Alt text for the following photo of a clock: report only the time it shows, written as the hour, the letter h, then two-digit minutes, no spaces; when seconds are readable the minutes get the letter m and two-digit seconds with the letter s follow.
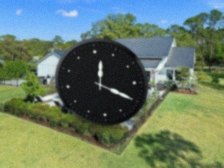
12h20
